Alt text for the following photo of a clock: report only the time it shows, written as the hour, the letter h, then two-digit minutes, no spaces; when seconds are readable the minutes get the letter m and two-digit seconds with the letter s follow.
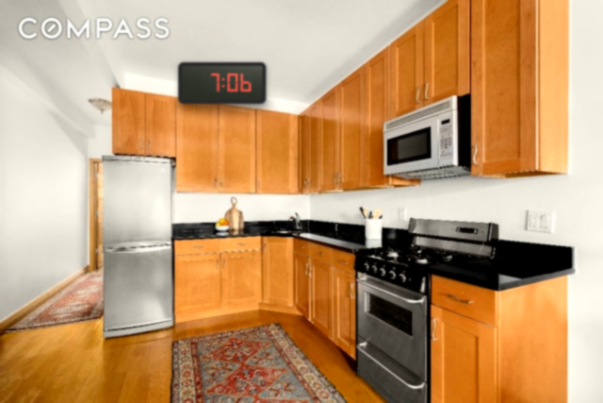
7h06
